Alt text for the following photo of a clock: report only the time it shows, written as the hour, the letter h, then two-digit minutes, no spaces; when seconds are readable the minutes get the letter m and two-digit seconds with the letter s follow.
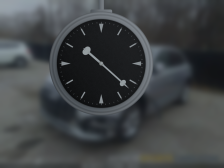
10h22
